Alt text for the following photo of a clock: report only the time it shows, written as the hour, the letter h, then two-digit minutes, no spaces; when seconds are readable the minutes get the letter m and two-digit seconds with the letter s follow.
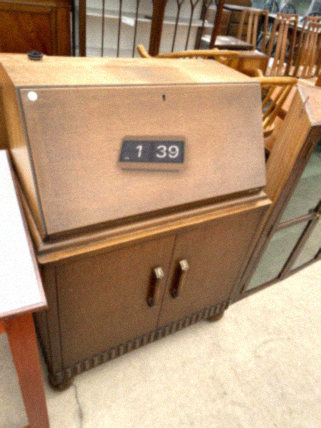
1h39
